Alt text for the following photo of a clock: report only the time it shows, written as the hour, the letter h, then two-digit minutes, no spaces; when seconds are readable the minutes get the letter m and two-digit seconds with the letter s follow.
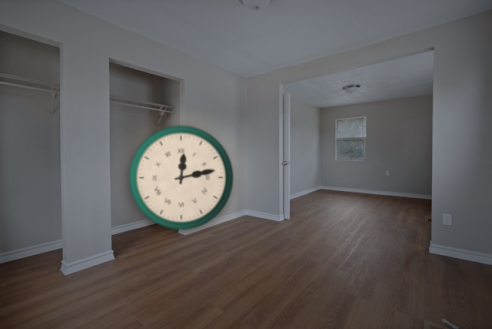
12h13
